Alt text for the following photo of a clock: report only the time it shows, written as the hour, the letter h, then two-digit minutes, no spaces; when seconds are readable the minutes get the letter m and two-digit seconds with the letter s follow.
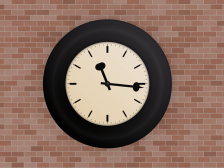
11h16
